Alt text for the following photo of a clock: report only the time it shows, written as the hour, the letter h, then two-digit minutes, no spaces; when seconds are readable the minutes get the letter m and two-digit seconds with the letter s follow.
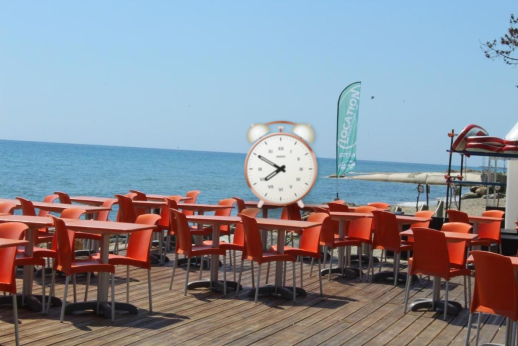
7h50
